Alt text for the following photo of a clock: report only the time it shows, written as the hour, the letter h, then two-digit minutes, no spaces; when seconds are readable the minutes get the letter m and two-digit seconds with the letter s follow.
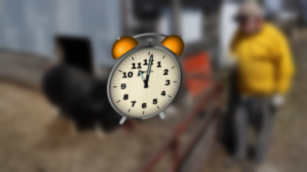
11h01
